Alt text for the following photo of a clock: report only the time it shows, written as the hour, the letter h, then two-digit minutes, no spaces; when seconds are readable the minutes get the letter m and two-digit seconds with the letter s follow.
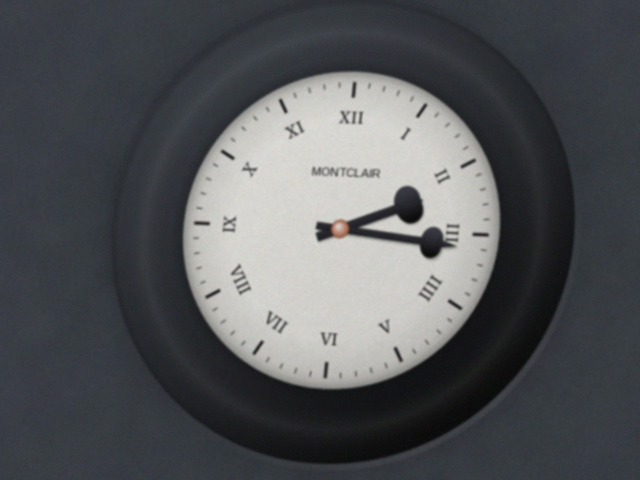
2h16
